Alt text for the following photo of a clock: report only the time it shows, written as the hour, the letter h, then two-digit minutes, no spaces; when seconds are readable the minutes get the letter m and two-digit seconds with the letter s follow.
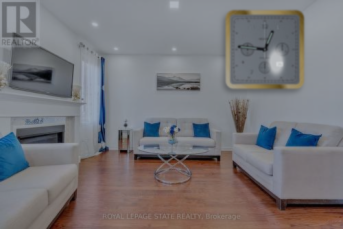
12h46
